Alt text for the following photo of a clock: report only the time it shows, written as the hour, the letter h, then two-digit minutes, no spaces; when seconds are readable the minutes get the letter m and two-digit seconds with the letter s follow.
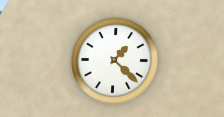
1h22
